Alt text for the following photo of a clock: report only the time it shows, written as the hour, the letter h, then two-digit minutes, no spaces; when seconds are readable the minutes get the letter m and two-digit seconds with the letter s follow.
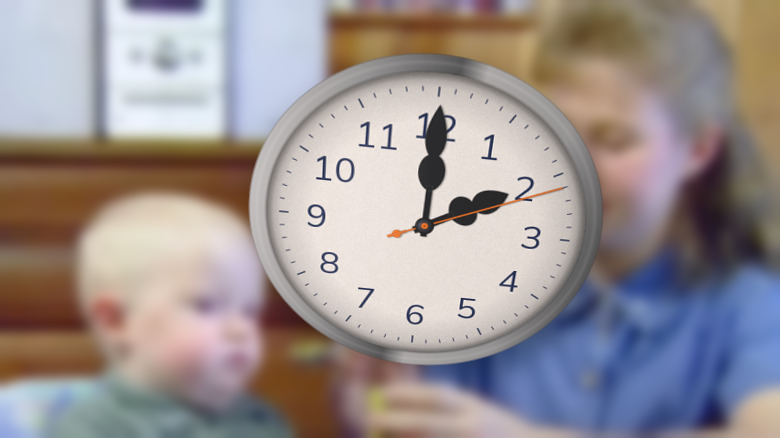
2h00m11s
